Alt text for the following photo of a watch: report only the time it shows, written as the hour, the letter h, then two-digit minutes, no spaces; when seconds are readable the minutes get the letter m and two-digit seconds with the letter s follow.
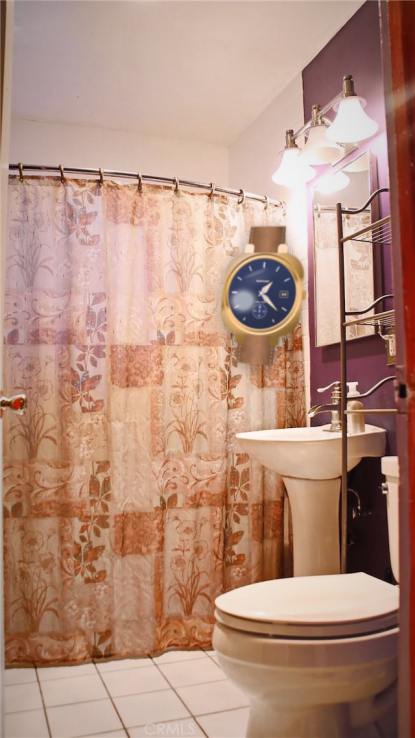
1h22
